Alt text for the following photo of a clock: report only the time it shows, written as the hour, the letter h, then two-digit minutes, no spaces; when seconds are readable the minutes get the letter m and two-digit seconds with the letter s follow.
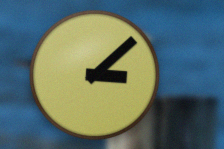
3h08
